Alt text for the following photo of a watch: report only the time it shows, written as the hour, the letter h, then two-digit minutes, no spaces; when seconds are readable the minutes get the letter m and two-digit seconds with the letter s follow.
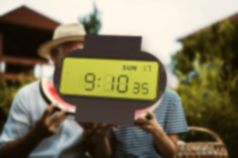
9h10m35s
